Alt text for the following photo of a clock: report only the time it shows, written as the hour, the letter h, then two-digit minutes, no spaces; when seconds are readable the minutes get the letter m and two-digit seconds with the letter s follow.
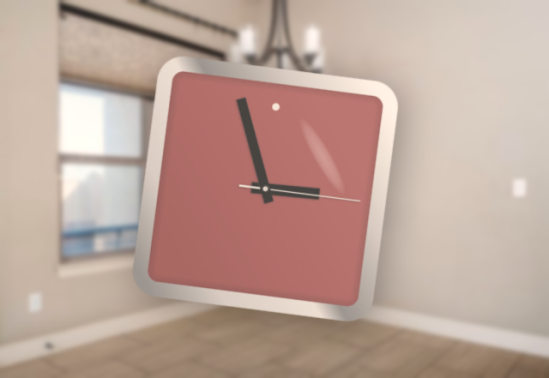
2h56m15s
